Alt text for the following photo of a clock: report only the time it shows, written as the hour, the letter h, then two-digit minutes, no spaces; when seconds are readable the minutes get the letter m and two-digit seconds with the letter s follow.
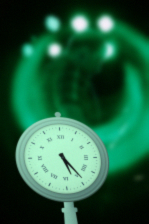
5h24
